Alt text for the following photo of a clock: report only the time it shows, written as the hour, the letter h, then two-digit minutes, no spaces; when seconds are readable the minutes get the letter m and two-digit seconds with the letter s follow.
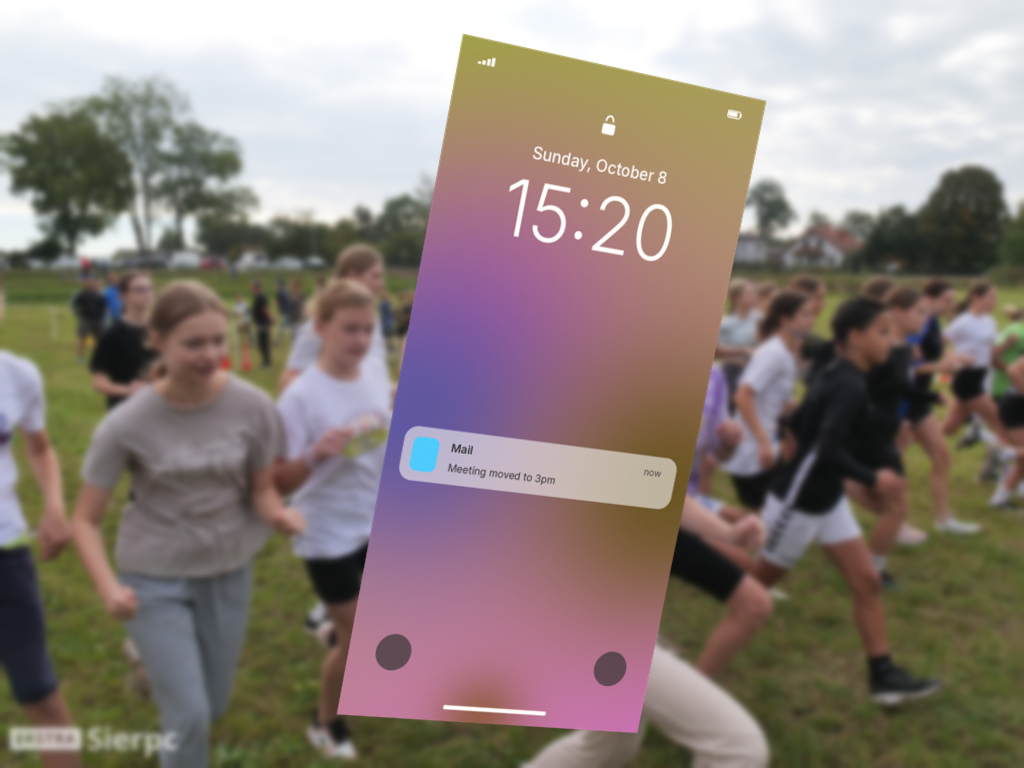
15h20
